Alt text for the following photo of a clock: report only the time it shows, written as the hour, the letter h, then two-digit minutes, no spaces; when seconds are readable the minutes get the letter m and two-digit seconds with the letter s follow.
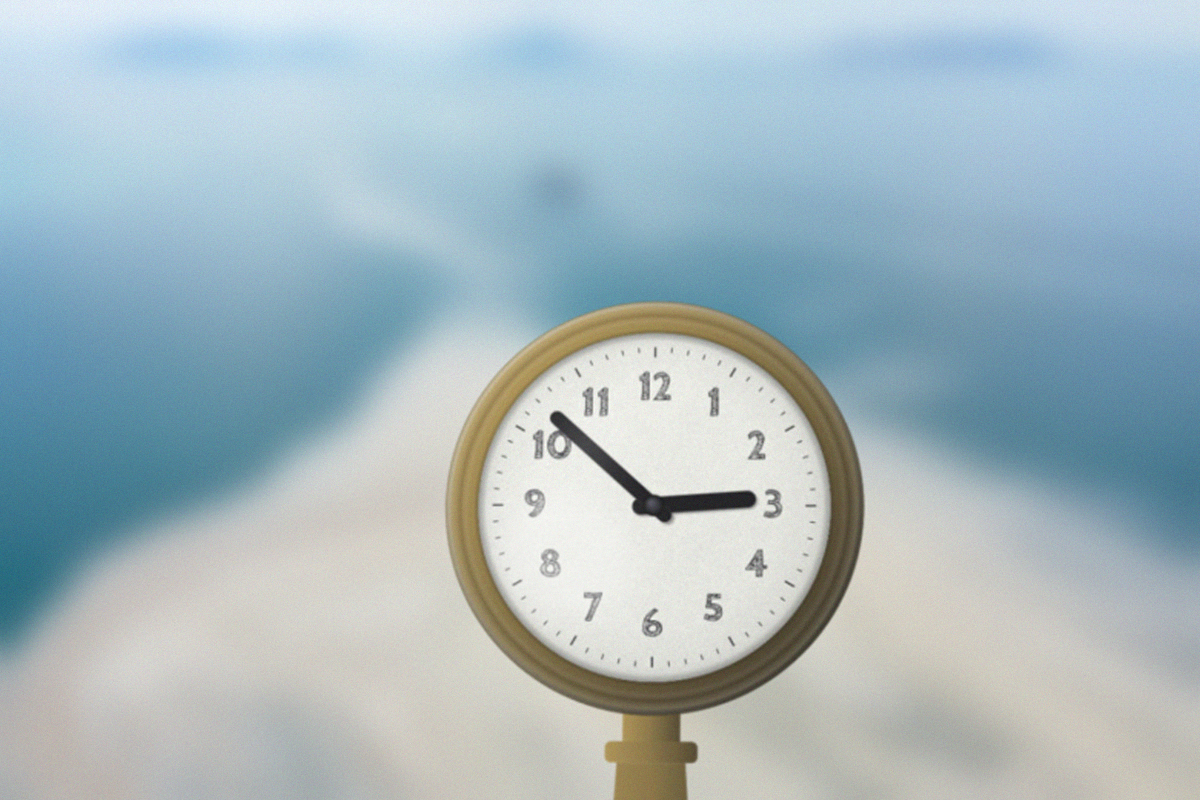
2h52
